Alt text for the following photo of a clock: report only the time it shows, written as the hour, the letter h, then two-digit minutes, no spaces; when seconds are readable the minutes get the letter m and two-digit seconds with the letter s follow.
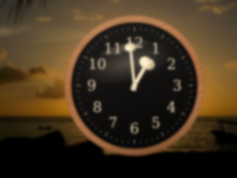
12h59
